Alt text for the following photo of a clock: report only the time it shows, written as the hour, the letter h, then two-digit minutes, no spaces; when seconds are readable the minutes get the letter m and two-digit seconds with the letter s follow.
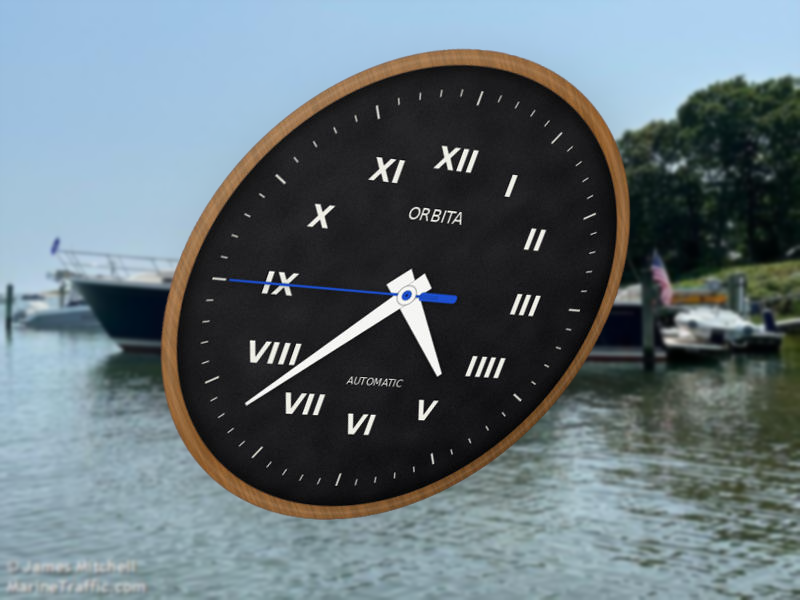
4h37m45s
